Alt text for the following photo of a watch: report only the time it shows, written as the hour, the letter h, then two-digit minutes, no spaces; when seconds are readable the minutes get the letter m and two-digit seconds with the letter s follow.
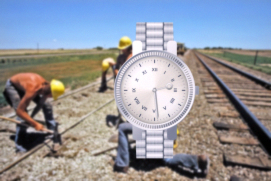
2h29
